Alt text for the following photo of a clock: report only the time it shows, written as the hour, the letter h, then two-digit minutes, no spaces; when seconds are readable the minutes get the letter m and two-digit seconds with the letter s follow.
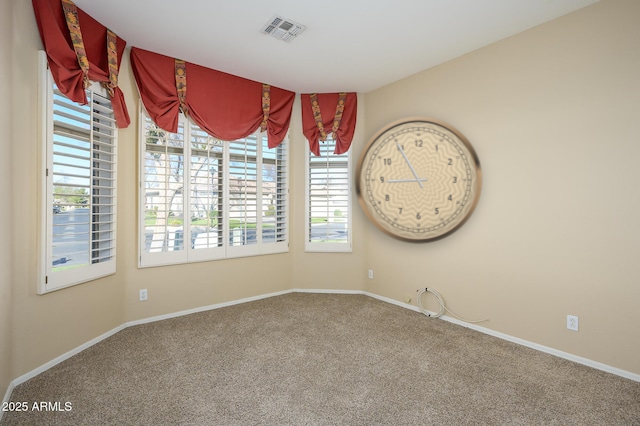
8h55
